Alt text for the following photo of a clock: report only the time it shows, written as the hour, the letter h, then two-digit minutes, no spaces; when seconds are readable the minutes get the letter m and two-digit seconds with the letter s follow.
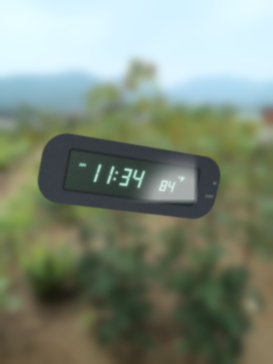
11h34
